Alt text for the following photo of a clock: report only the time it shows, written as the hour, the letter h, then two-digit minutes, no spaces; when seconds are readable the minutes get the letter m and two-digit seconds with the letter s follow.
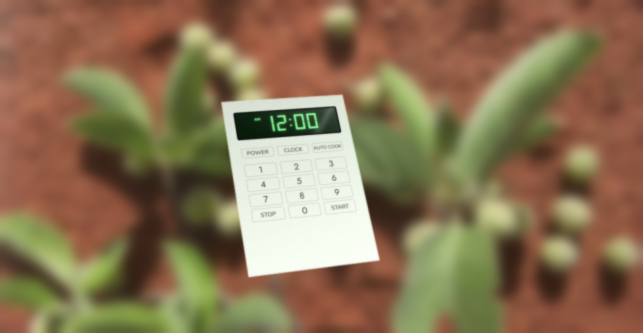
12h00
